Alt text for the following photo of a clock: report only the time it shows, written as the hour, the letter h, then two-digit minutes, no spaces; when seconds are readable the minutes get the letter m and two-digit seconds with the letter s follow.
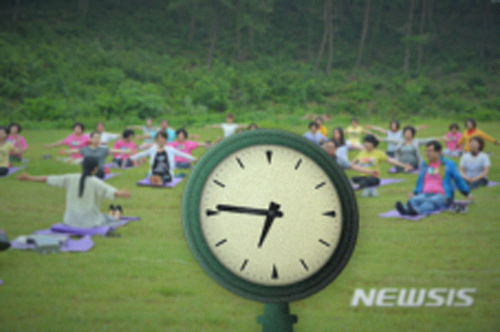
6h46
